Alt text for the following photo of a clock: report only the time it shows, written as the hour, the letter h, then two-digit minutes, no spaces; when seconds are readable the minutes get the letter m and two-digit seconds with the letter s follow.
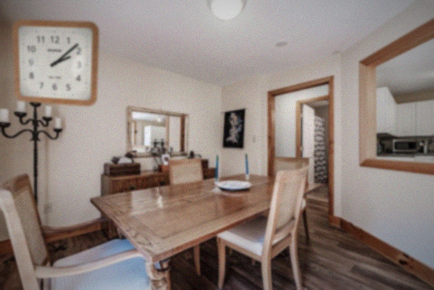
2h08
